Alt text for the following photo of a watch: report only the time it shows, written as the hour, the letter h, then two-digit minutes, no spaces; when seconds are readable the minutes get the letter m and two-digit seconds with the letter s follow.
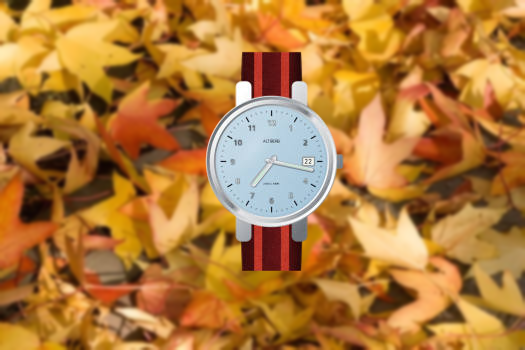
7h17
